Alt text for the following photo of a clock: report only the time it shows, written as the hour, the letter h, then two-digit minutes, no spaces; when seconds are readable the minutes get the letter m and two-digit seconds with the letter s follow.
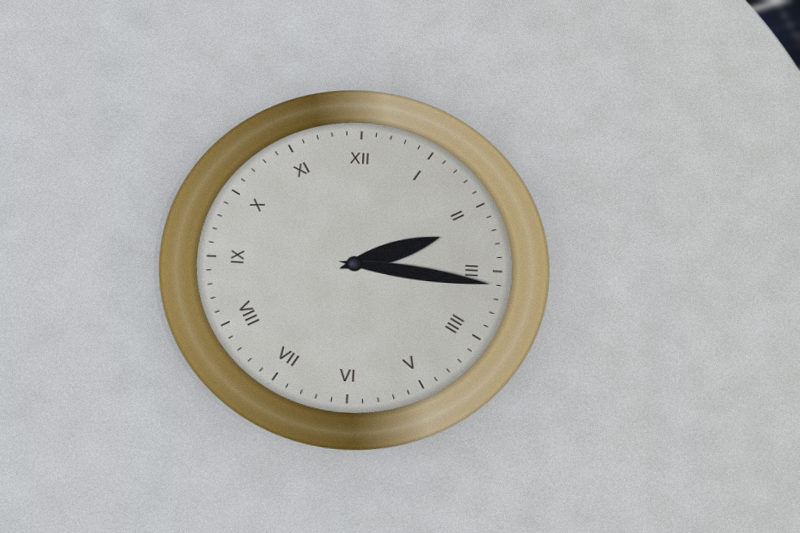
2h16
